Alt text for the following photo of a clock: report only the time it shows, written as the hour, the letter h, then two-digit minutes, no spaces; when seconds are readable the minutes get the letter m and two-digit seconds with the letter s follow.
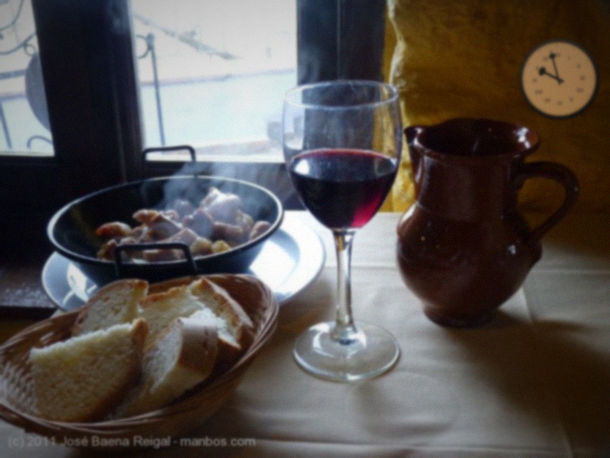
9h58
